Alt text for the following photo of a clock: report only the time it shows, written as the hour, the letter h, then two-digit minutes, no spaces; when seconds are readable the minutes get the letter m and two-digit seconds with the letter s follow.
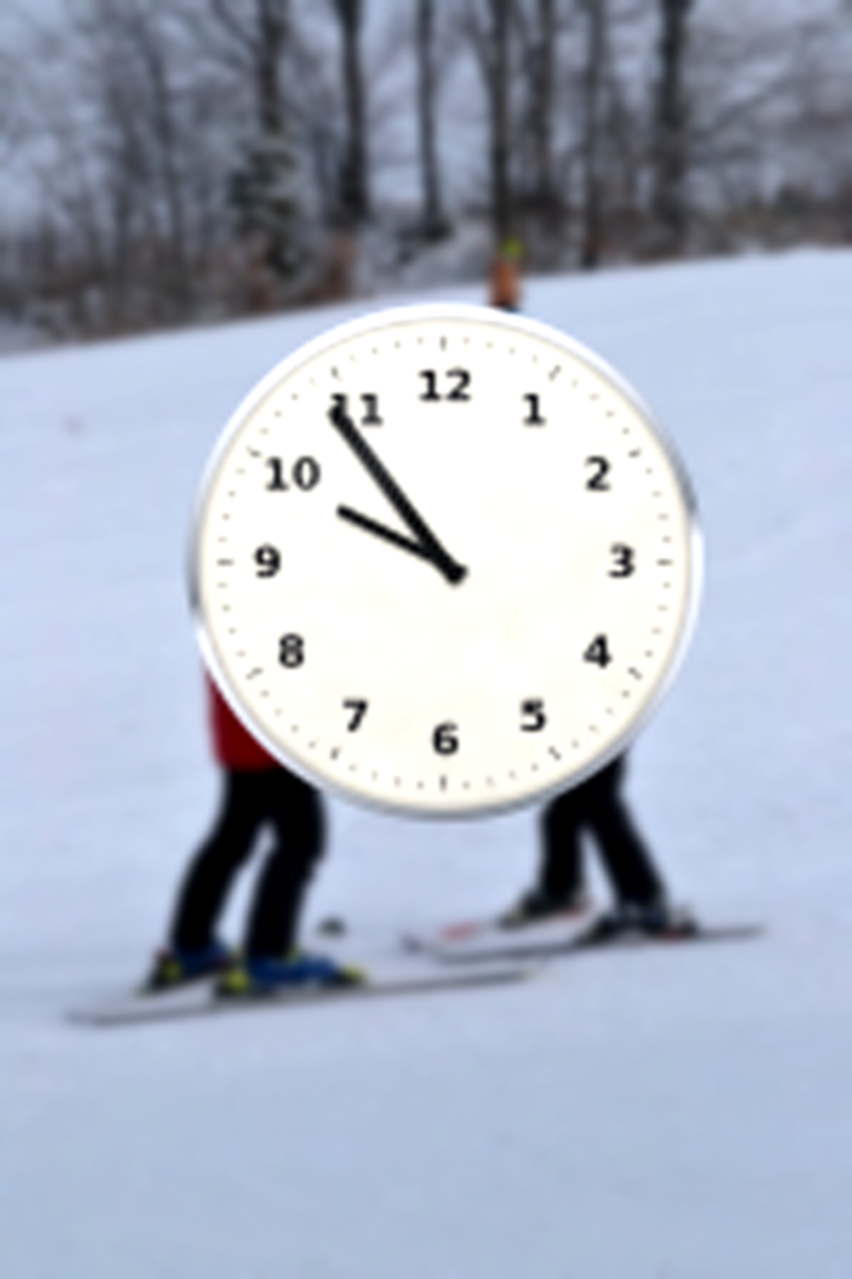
9h54
